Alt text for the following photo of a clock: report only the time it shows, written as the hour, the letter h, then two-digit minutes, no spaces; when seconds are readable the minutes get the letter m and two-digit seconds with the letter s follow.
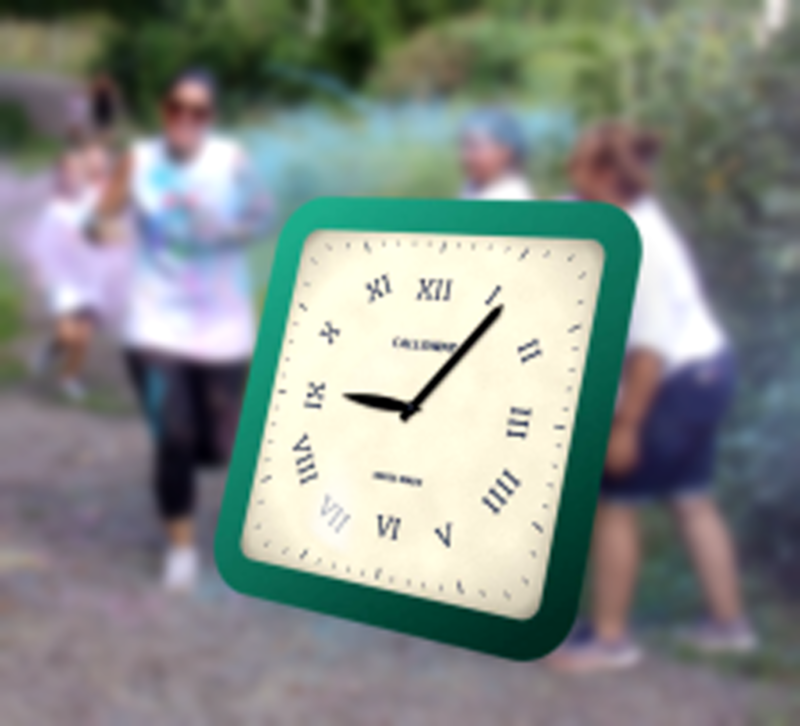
9h06
